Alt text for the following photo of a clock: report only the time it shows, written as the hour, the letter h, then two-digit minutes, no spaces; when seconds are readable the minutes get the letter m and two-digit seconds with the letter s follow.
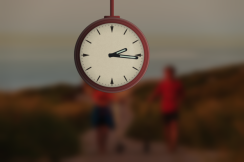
2h16
